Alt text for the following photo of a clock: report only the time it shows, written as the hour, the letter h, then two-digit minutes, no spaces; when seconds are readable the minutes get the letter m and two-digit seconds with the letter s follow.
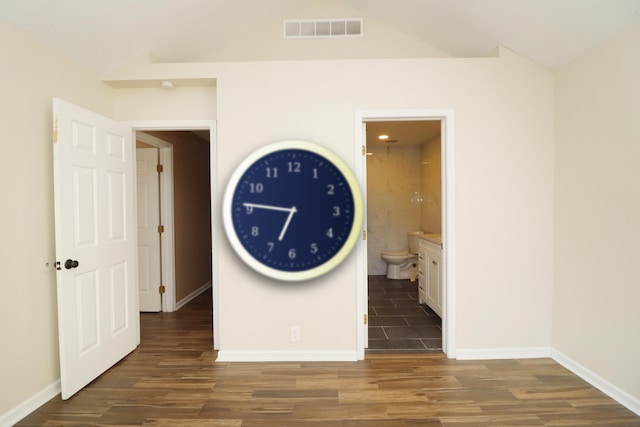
6h46
